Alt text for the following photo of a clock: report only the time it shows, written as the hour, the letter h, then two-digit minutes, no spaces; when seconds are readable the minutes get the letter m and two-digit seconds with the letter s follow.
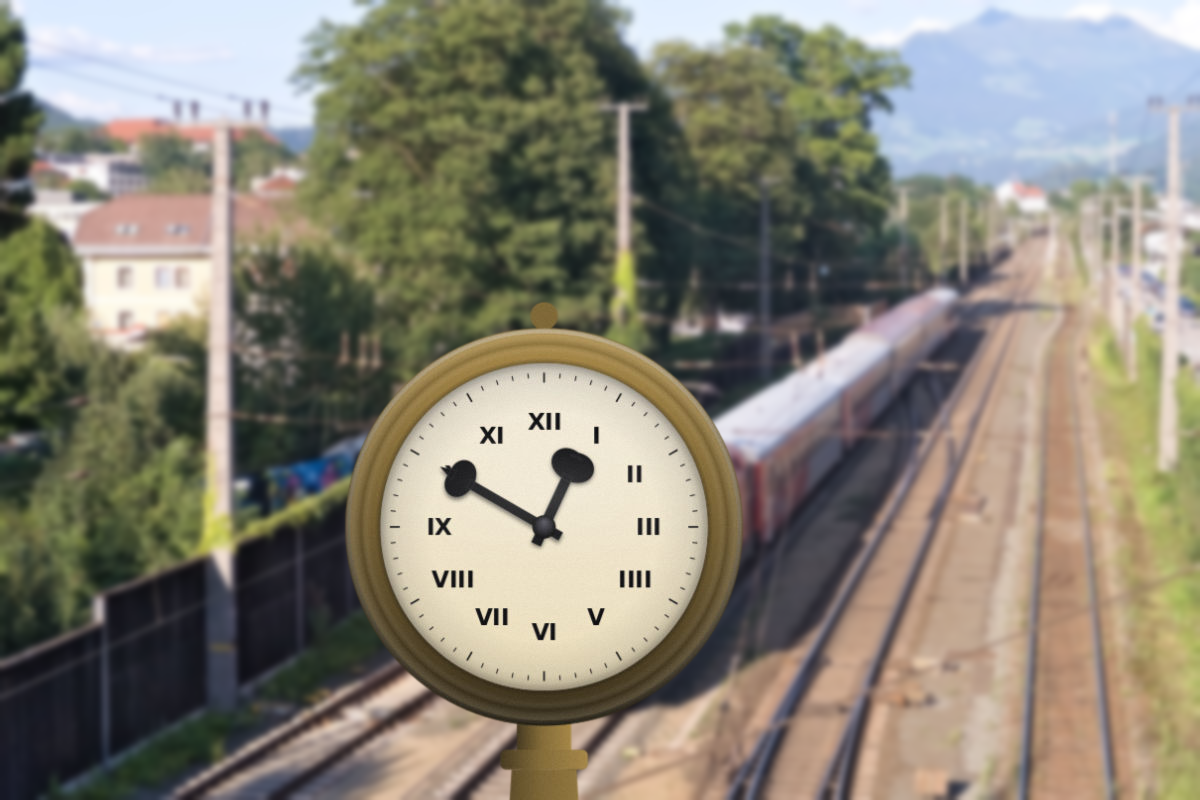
12h50
